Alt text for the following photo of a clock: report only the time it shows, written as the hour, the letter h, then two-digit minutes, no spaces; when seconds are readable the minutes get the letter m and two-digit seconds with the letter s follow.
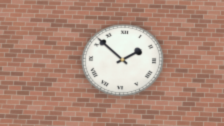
1h52
